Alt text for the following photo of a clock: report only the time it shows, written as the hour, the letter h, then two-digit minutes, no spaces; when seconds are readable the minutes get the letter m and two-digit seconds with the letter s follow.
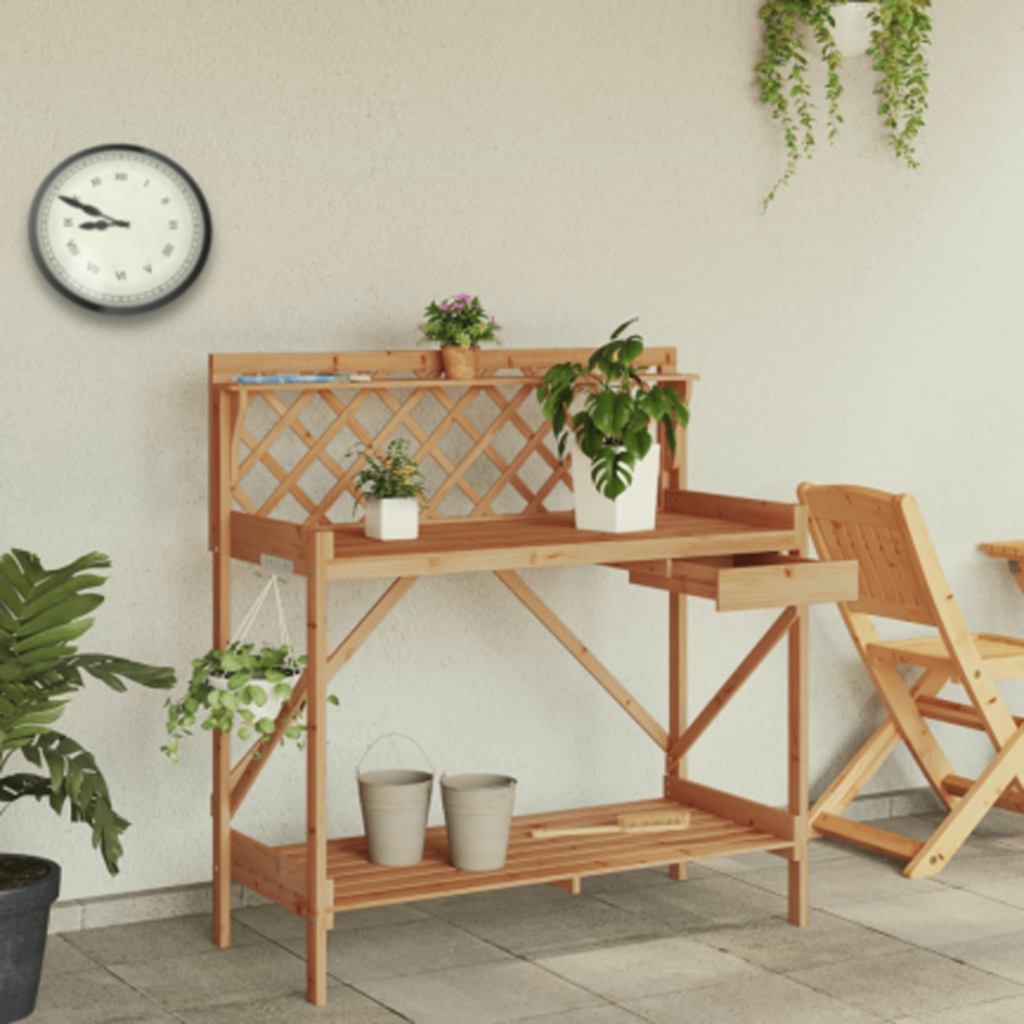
8h49
